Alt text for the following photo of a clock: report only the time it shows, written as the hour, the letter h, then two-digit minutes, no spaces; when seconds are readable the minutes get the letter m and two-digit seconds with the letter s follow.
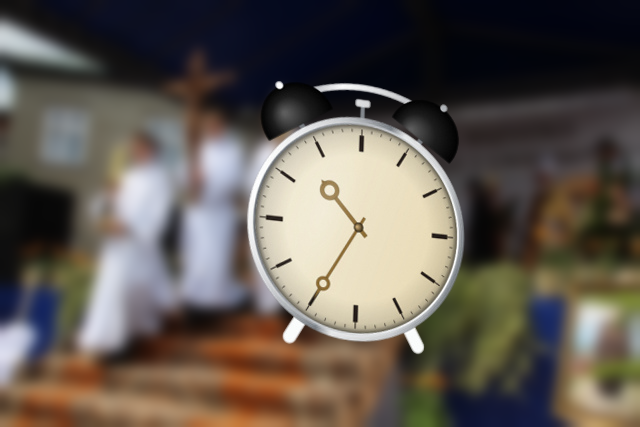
10h35
